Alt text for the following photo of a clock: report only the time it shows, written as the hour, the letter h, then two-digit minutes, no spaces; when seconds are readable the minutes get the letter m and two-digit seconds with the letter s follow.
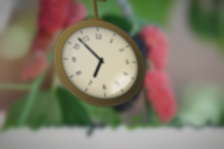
6h53
